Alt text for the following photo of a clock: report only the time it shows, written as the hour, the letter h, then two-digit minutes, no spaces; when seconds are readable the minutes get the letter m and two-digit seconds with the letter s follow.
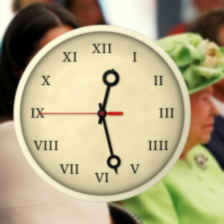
12h27m45s
